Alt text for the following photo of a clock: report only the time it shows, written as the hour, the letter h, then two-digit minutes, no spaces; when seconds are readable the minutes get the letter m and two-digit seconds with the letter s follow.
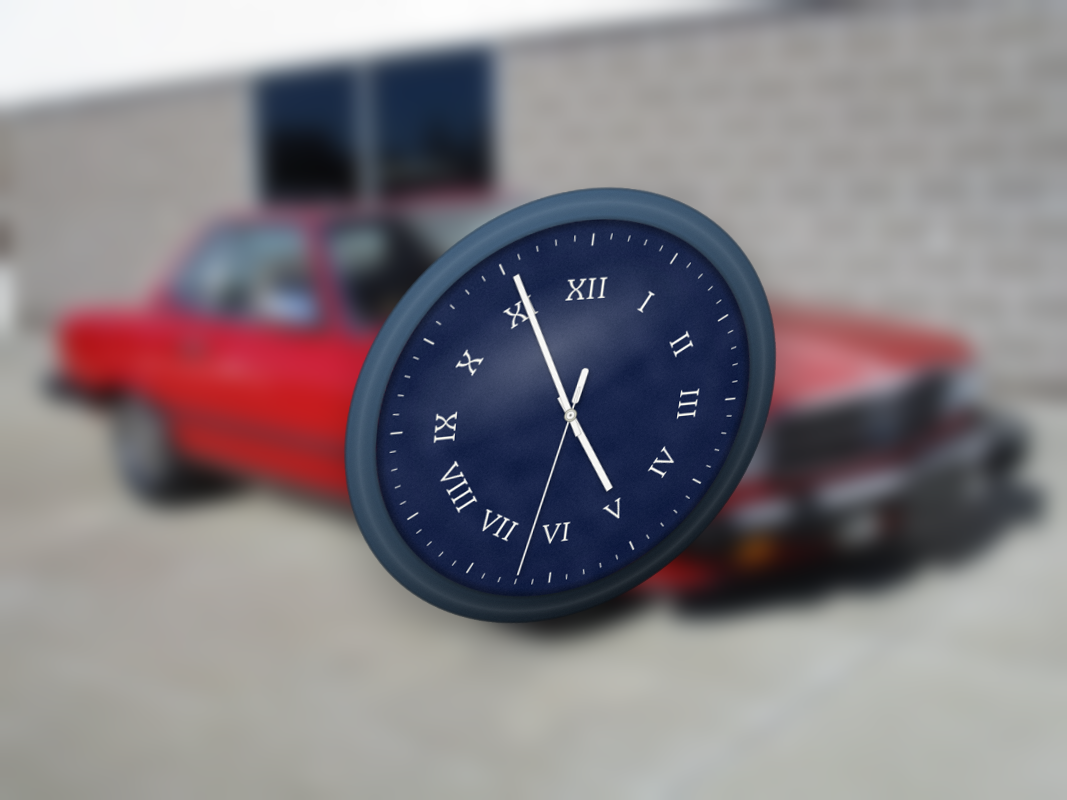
4h55m32s
